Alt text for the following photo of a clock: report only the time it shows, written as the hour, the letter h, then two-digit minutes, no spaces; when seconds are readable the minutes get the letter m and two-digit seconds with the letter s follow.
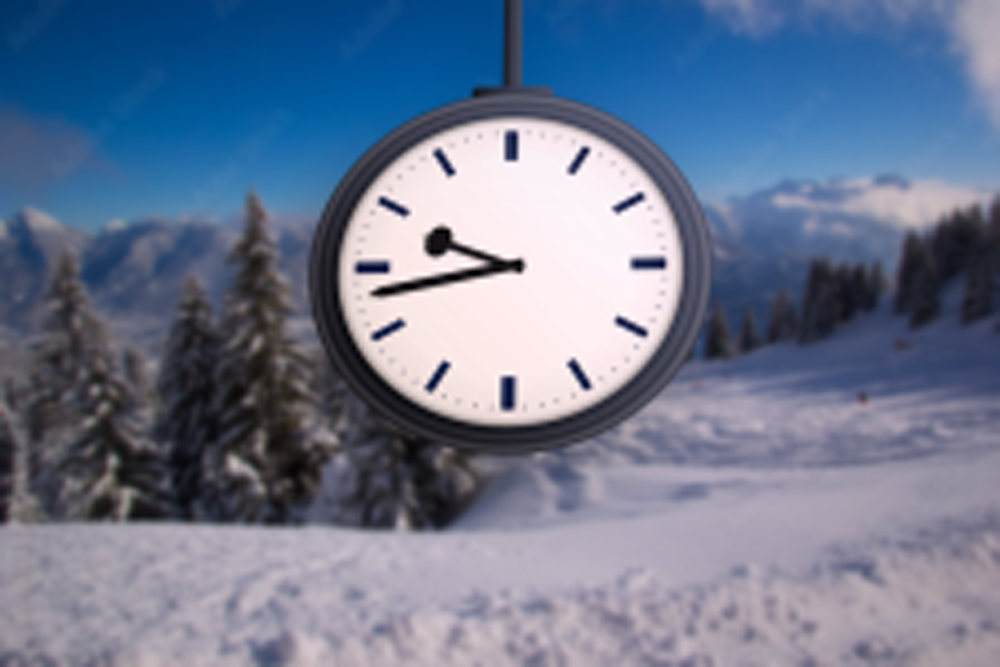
9h43
